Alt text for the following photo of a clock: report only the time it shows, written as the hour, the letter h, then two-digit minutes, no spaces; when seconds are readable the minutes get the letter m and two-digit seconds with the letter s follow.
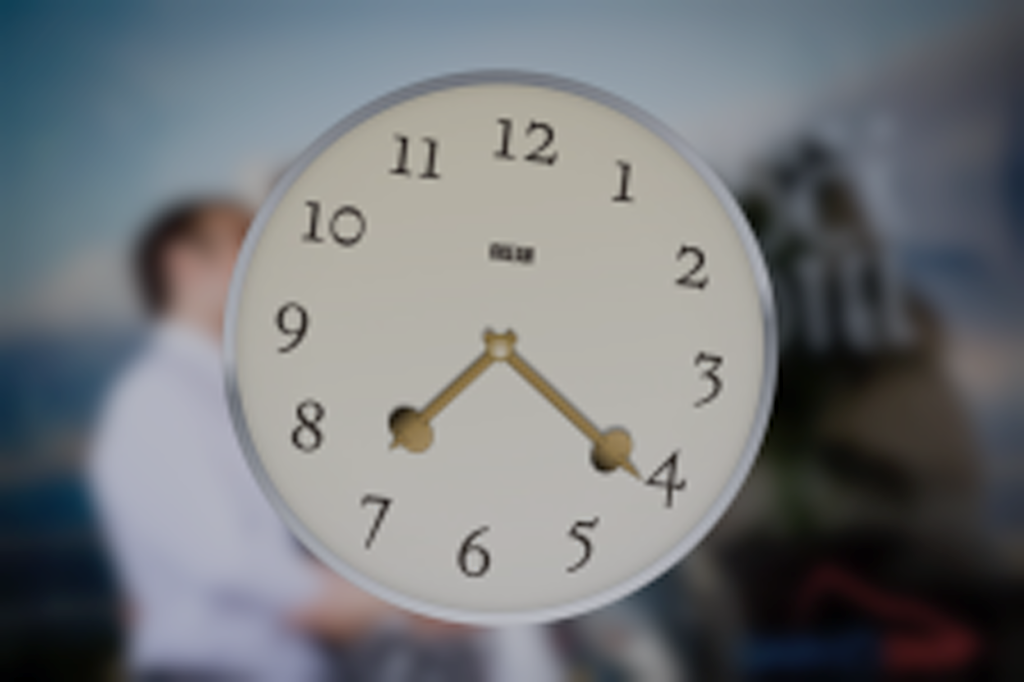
7h21
